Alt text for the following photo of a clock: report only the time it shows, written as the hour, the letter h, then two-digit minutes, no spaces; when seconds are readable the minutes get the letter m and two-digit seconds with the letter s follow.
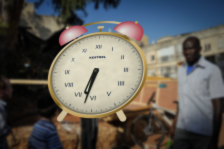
6h32
